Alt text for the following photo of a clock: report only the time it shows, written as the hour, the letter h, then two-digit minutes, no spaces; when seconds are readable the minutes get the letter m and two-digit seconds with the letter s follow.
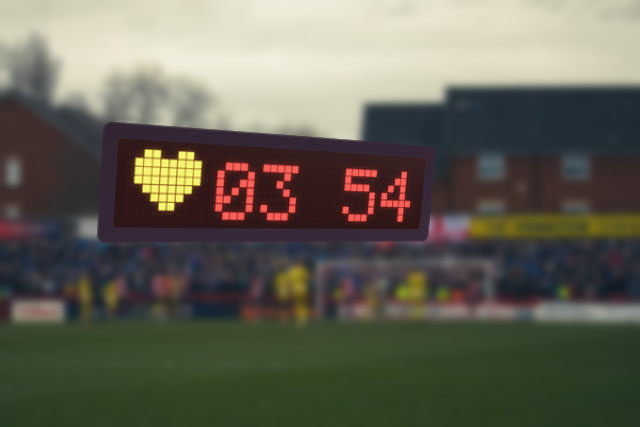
3h54
